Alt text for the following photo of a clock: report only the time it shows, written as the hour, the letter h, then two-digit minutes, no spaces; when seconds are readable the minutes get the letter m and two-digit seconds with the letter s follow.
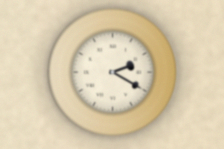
2h20
